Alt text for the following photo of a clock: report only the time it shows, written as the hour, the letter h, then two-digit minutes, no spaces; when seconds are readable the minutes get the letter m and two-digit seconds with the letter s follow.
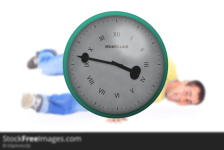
3h47
